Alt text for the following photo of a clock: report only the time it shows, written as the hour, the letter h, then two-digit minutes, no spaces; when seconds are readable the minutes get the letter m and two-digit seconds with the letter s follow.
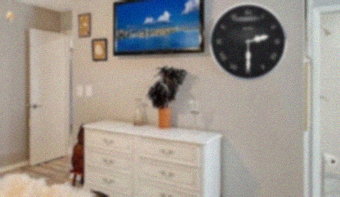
2h30
